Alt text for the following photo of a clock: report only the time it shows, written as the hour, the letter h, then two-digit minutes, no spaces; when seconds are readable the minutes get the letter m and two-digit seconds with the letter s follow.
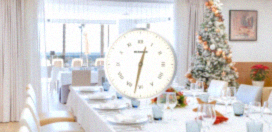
12h32
